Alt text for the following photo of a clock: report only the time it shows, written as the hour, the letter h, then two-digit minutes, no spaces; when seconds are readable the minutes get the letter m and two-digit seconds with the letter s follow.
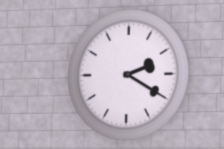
2h20
